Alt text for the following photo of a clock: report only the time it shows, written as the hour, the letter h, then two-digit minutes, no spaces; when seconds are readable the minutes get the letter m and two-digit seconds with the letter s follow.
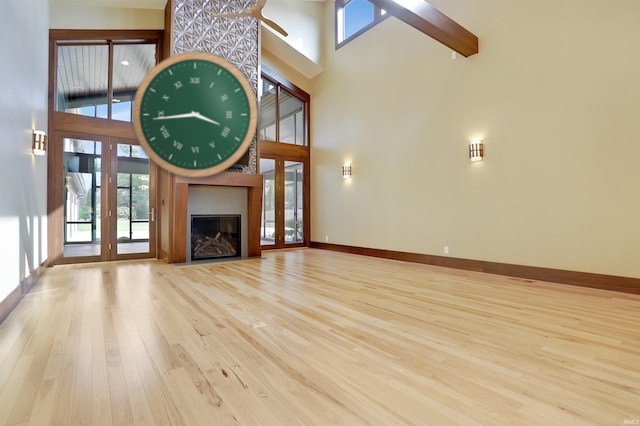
3h44
